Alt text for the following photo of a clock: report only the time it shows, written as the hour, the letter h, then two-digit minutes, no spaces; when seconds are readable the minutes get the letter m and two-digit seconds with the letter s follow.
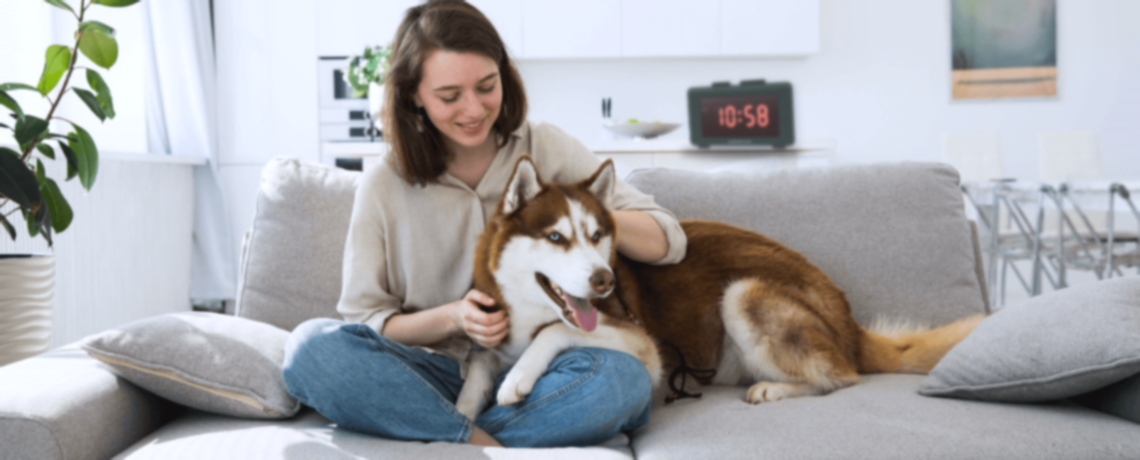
10h58
